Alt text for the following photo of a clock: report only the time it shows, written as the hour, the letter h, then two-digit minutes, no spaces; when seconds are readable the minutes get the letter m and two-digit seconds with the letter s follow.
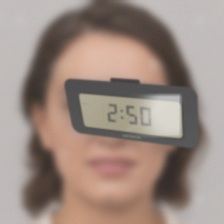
2h50
